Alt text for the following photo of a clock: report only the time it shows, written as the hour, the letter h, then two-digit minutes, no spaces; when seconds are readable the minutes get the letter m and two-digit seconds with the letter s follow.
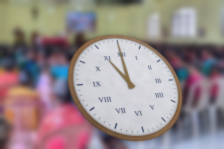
11h00
